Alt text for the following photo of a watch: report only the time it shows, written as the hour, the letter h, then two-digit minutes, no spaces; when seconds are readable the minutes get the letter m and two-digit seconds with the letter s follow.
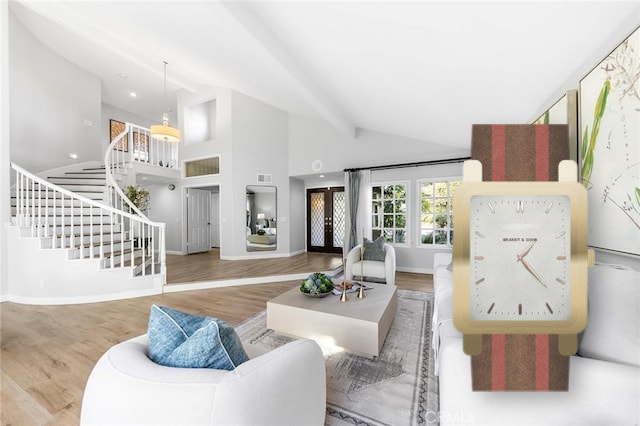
1h23
